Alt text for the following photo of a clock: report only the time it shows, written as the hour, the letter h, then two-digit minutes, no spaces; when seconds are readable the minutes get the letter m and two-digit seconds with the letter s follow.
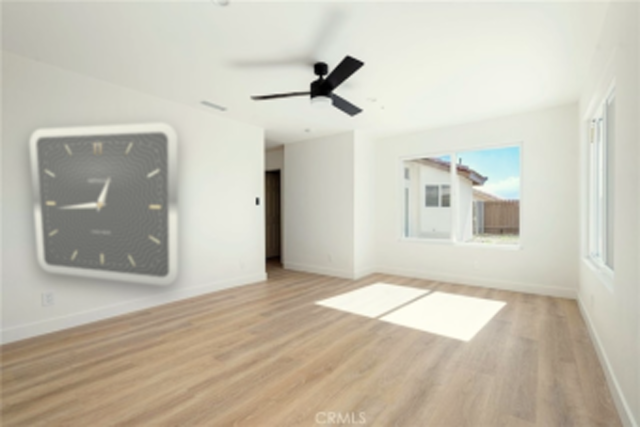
12h44
